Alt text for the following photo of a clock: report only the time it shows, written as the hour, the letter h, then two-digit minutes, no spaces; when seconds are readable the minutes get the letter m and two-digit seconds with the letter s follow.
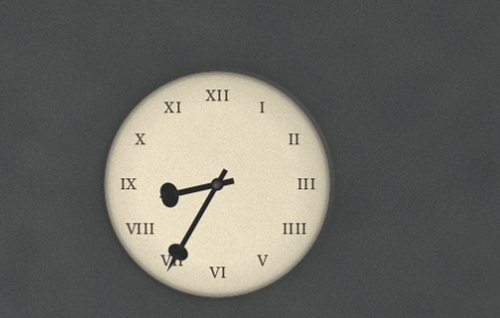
8h35
